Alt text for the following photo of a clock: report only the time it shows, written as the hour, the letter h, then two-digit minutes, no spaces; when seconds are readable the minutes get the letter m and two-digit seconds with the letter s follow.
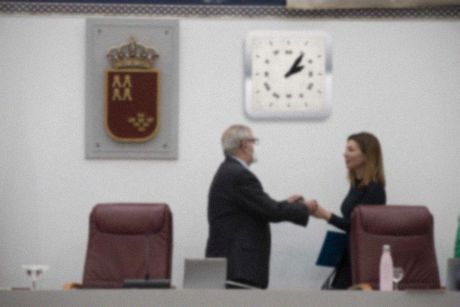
2h06
